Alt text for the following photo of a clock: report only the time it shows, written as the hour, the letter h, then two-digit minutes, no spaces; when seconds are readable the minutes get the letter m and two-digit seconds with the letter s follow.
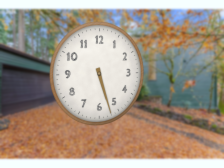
5h27
